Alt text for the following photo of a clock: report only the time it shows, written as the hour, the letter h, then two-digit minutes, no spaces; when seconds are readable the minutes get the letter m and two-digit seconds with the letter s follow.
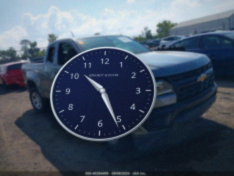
10h26
